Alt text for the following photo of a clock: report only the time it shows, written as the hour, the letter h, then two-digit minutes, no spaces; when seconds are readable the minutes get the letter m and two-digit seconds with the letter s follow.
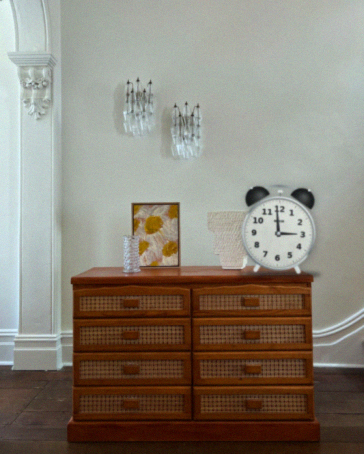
2h59
